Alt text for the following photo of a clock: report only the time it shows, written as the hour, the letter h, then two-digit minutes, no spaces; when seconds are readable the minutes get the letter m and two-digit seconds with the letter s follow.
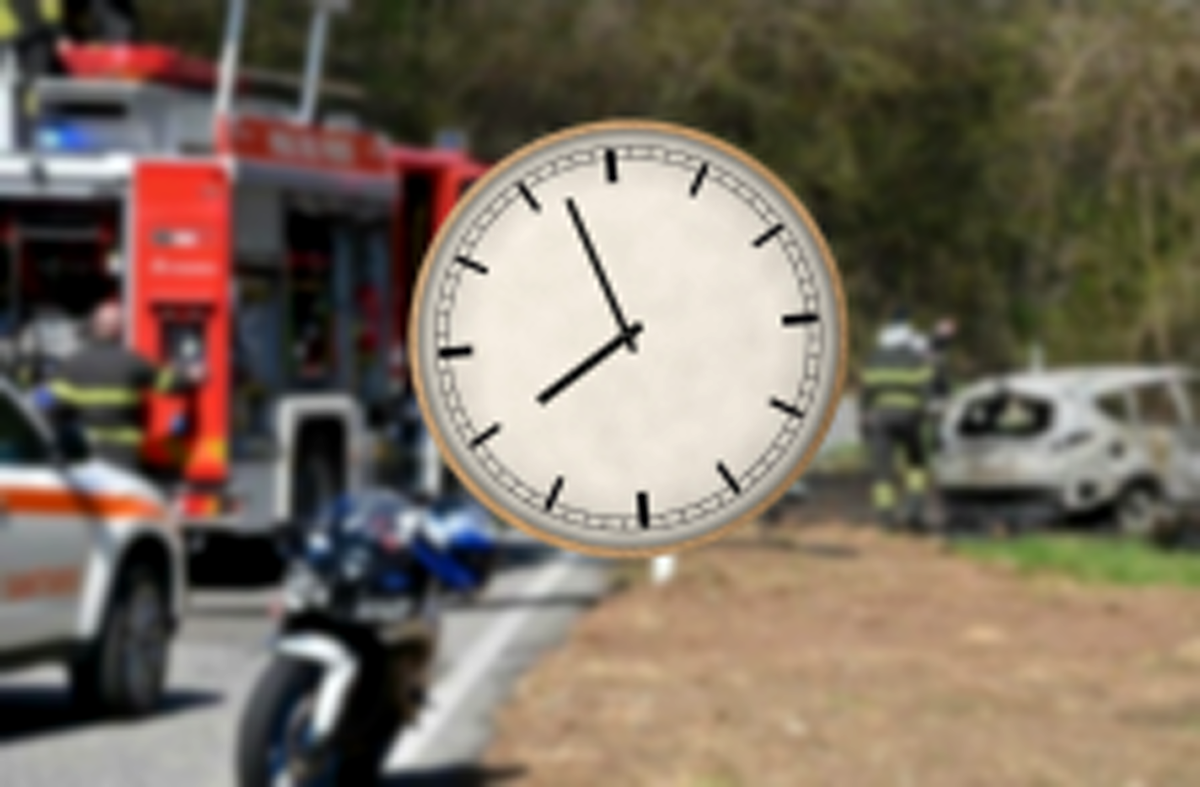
7h57
